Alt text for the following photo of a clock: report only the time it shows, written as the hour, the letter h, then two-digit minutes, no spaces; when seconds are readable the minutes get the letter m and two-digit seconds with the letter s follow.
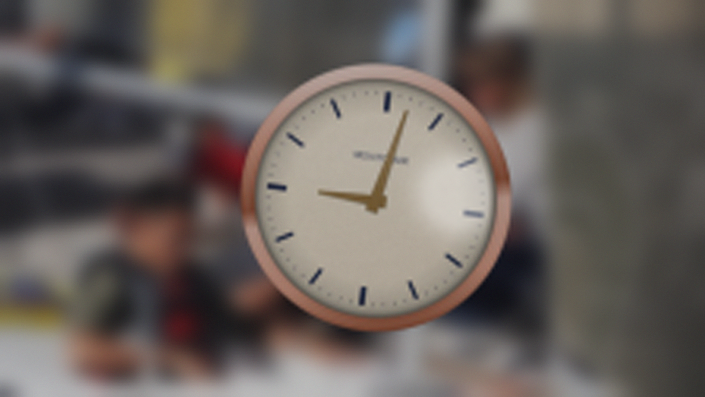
9h02
